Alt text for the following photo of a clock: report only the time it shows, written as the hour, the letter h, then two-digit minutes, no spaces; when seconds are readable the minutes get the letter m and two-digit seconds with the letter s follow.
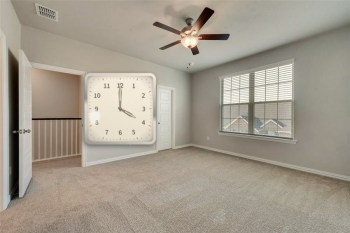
4h00
